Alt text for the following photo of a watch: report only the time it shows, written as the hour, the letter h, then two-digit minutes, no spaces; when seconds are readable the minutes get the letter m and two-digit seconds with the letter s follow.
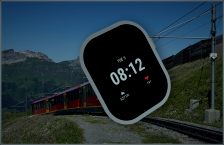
8h12
